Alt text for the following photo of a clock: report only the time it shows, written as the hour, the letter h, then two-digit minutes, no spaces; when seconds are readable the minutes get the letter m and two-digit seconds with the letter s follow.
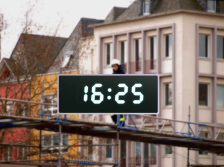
16h25
